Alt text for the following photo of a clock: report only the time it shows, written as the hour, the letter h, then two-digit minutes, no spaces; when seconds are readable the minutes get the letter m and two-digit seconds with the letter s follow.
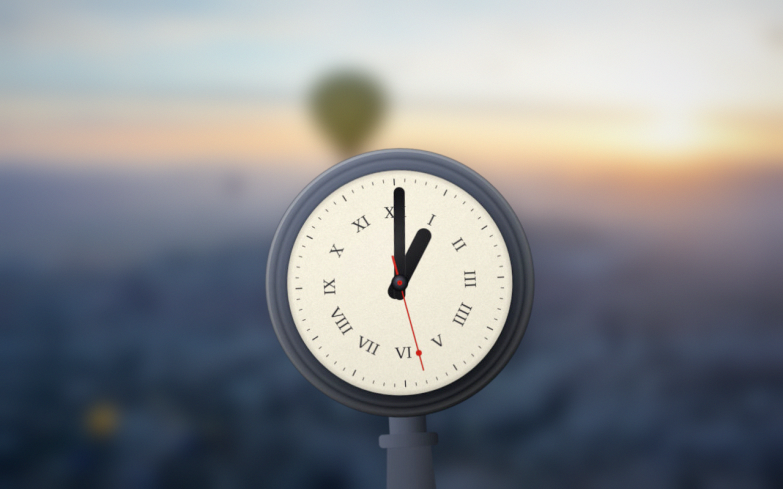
1h00m28s
